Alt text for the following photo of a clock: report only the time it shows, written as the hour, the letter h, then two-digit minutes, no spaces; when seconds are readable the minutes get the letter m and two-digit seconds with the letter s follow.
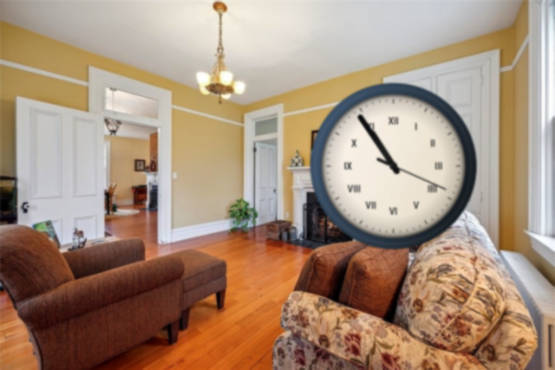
10h54m19s
